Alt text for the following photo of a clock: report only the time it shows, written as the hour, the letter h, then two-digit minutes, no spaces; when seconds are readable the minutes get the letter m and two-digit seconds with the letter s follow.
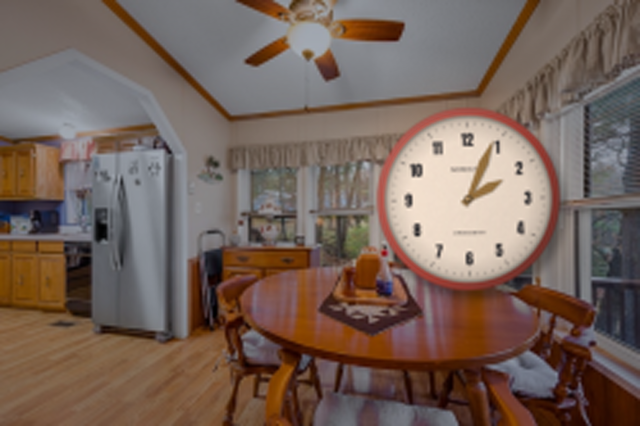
2h04
